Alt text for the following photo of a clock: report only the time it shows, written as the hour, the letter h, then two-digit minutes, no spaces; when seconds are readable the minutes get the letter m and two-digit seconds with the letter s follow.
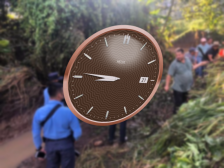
8h46
